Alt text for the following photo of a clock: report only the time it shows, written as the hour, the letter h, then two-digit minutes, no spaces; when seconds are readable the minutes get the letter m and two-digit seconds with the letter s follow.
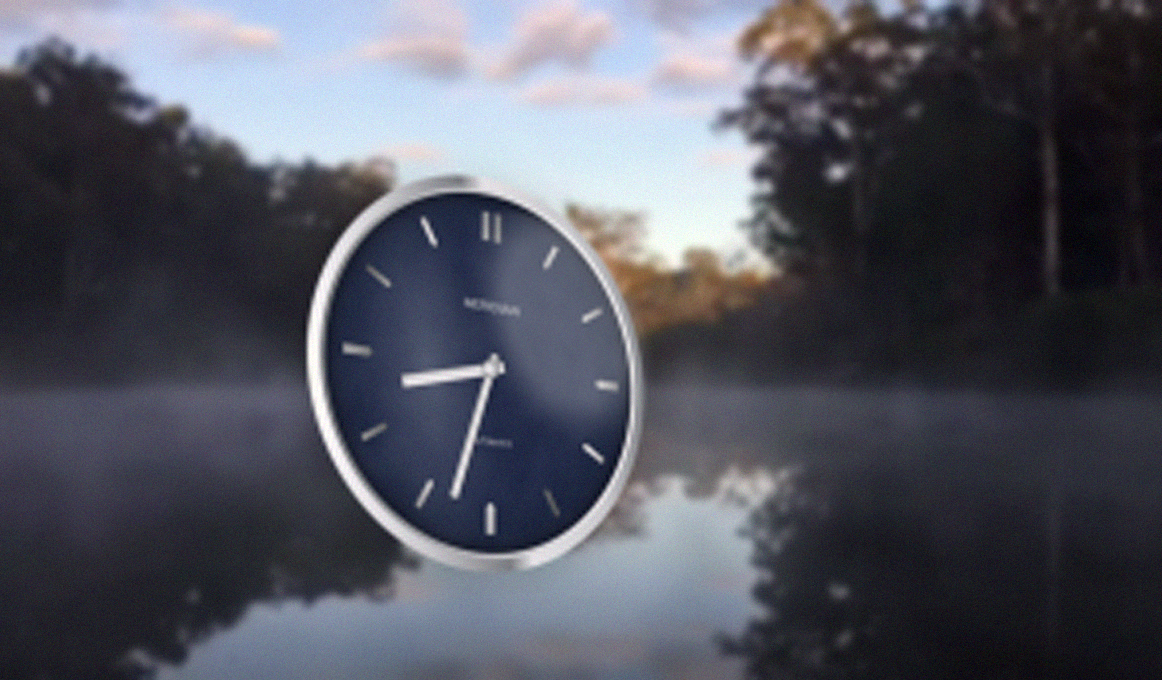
8h33
